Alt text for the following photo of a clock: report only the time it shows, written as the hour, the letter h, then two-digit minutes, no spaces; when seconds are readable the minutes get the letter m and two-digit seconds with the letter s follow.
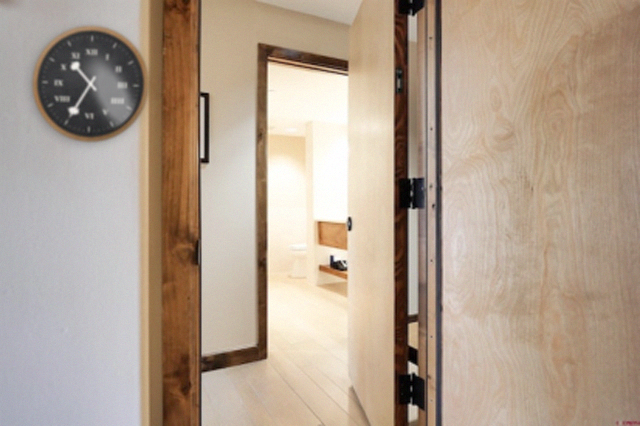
10h35
